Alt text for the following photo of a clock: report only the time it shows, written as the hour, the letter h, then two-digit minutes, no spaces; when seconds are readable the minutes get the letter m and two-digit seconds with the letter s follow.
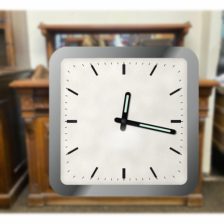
12h17
